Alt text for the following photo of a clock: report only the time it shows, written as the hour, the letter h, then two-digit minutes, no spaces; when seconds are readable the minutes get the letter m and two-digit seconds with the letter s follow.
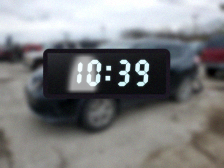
10h39
